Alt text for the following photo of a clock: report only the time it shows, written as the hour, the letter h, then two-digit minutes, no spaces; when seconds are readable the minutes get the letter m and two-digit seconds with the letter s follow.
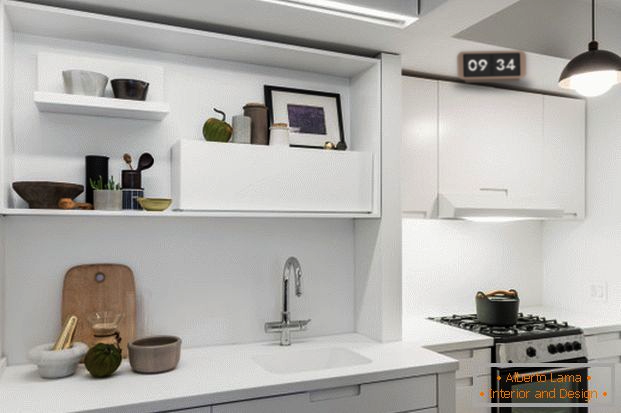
9h34
